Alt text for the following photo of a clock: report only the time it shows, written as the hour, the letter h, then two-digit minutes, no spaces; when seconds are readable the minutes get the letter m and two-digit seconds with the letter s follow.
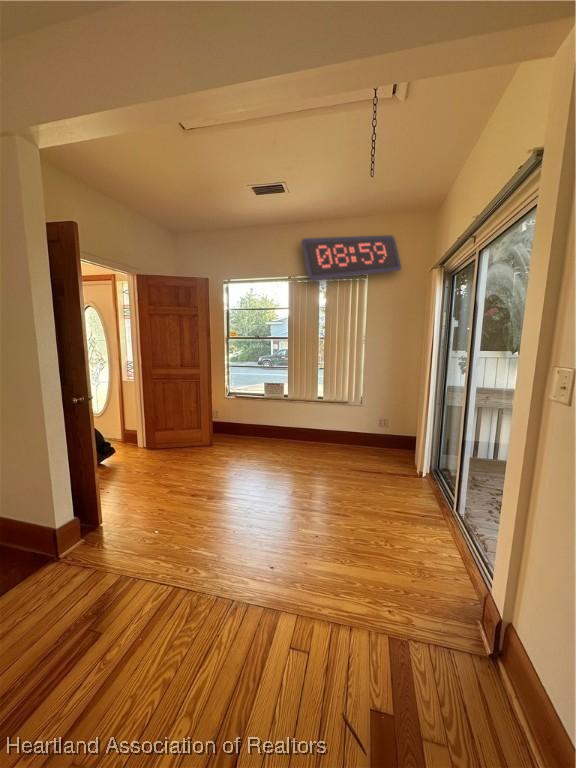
8h59
